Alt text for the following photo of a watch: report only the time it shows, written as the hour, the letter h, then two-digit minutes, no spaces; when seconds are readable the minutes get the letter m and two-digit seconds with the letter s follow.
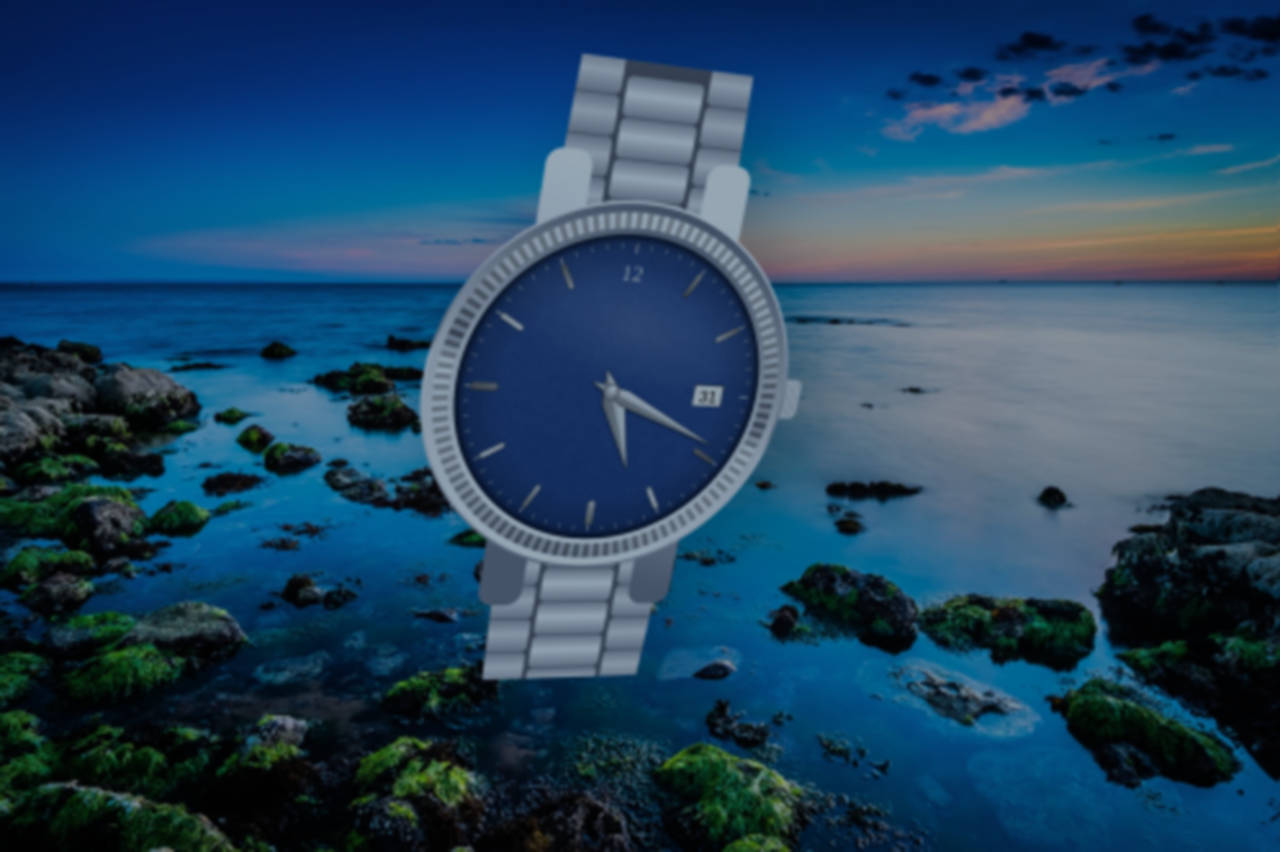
5h19
